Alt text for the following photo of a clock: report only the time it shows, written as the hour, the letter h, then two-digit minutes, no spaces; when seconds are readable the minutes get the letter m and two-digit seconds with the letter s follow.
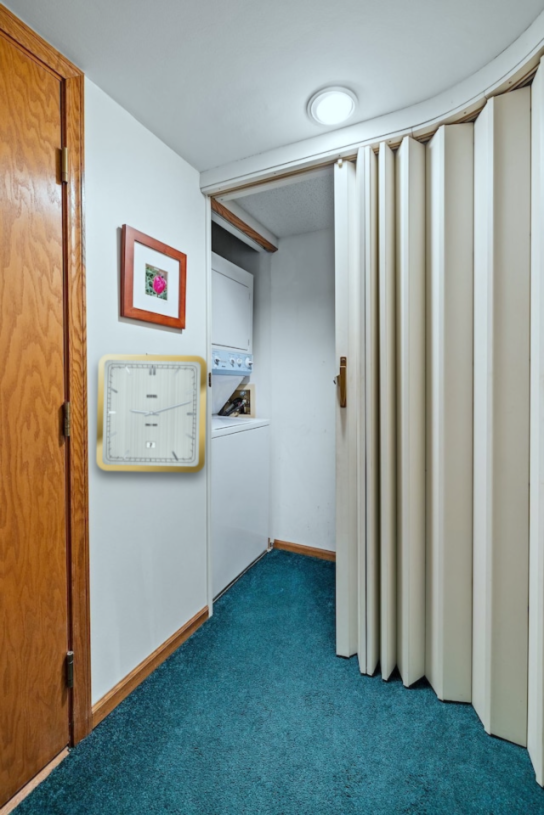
9h12
